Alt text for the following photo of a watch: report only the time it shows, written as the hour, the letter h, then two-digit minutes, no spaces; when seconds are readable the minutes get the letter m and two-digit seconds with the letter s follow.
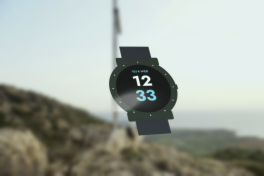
12h33
